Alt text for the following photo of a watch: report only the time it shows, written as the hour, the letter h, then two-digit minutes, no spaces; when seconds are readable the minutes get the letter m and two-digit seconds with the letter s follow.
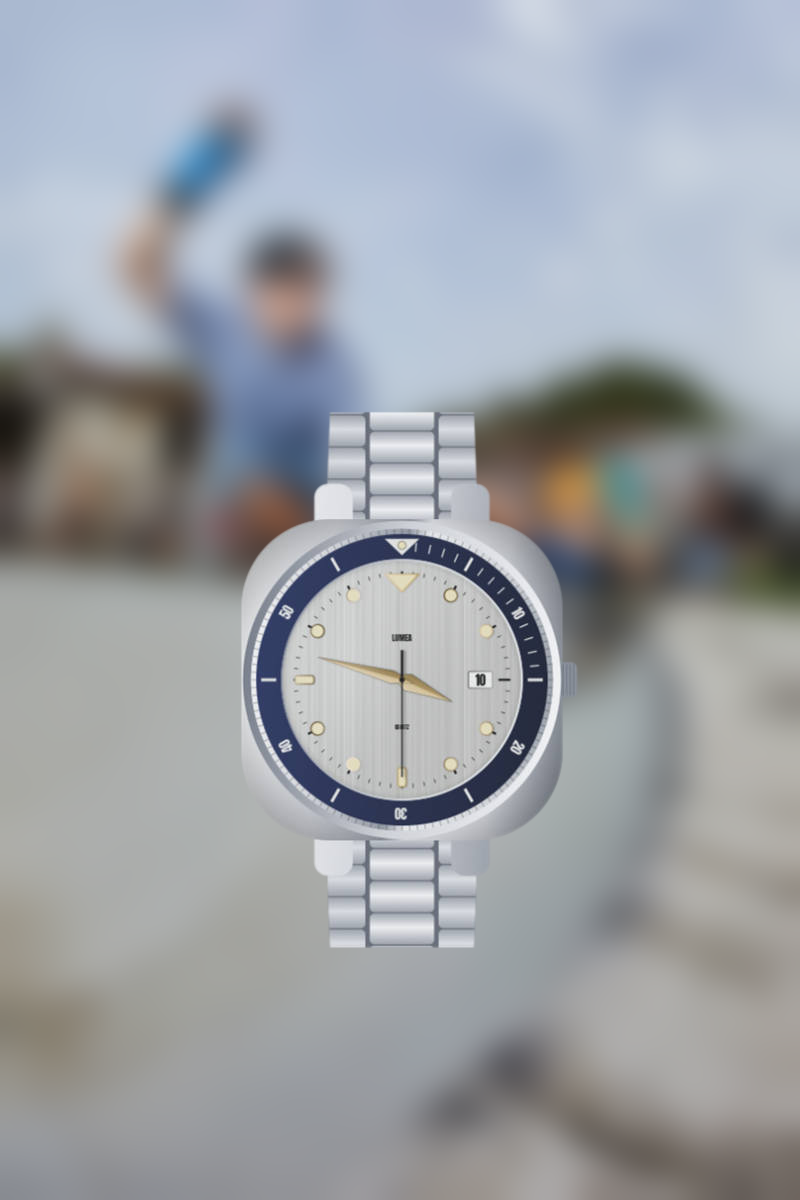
3h47m30s
